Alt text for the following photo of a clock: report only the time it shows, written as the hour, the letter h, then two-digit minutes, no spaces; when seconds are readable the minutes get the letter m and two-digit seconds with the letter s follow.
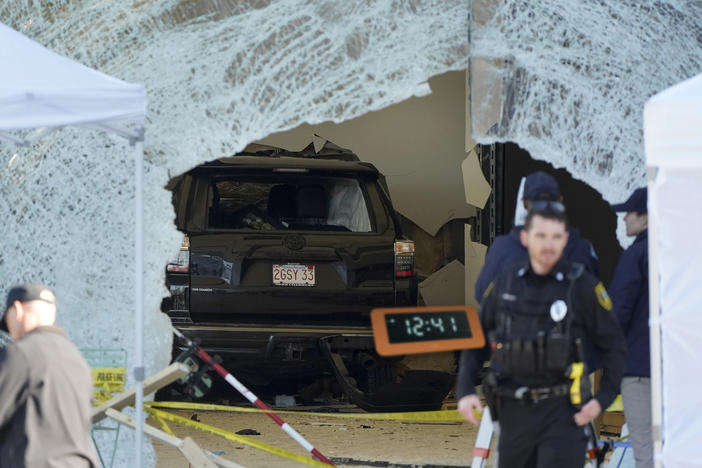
12h41
